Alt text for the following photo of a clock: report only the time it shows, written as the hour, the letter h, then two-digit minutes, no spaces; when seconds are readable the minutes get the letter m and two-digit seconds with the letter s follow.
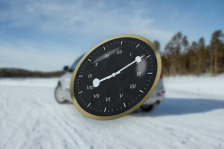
8h09
